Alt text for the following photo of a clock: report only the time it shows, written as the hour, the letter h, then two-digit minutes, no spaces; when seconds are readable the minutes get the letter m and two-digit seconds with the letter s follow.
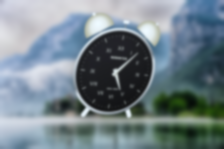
5h07
